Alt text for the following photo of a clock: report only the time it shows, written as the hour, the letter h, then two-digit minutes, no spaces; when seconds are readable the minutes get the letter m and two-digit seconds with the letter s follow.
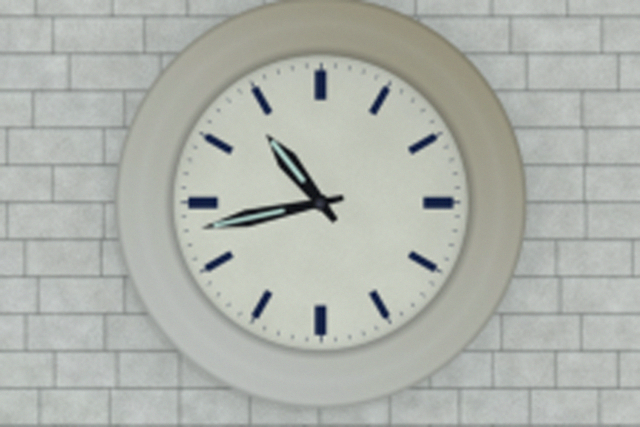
10h43
